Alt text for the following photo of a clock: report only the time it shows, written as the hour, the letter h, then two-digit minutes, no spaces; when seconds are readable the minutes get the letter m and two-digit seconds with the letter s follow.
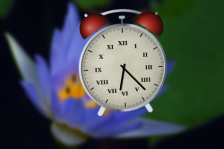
6h23
